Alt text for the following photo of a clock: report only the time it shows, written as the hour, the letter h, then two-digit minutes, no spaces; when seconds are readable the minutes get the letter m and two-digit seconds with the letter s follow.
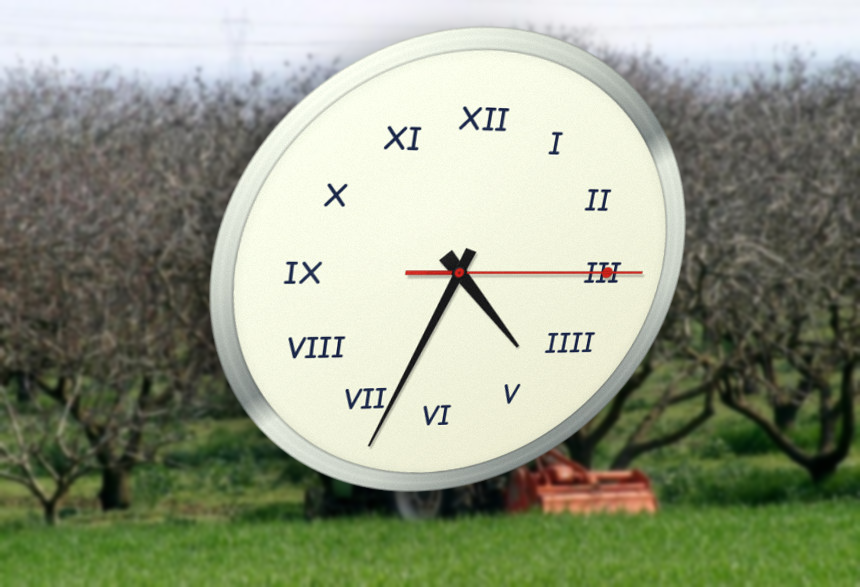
4h33m15s
